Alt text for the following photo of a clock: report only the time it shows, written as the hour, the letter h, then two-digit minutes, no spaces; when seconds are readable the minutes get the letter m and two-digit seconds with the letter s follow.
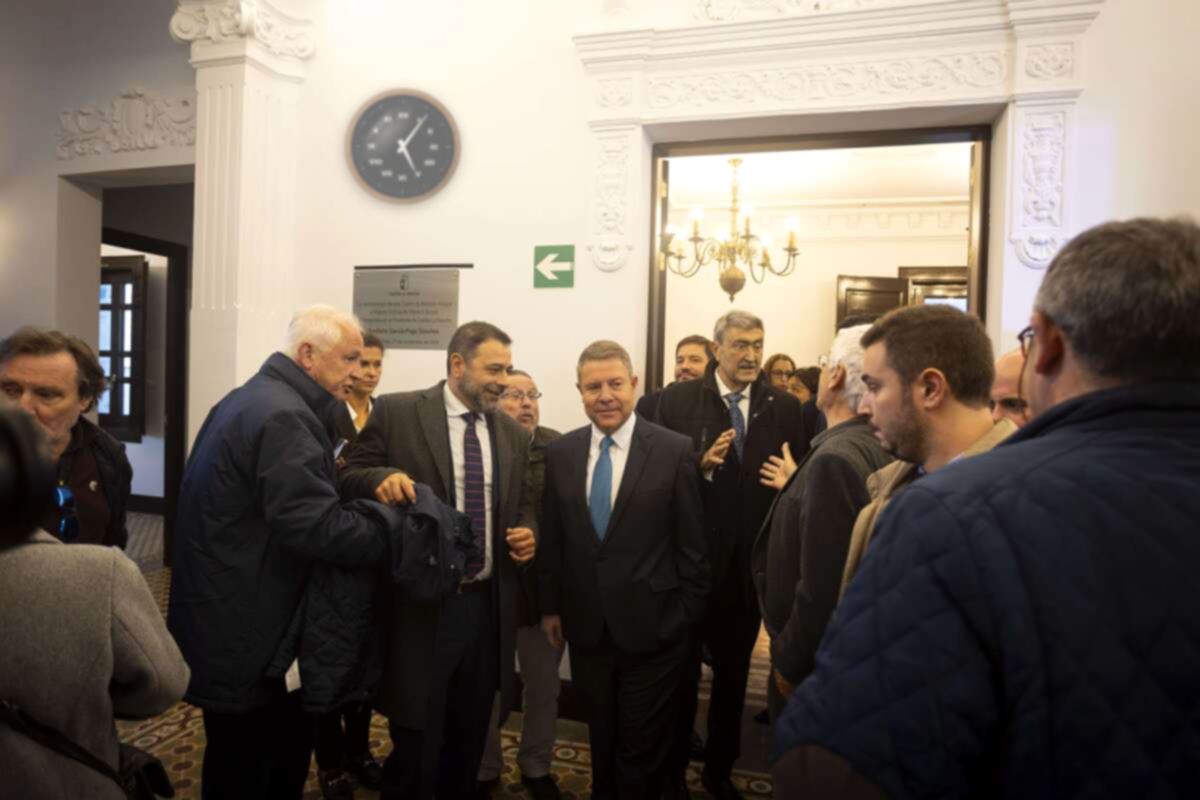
5h06
